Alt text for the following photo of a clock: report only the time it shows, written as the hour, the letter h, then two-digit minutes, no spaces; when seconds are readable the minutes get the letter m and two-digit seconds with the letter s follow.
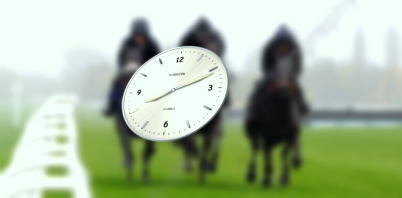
8h11
